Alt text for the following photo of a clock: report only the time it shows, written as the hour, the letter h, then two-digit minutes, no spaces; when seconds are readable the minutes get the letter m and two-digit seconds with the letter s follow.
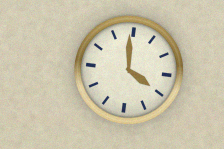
3h59
